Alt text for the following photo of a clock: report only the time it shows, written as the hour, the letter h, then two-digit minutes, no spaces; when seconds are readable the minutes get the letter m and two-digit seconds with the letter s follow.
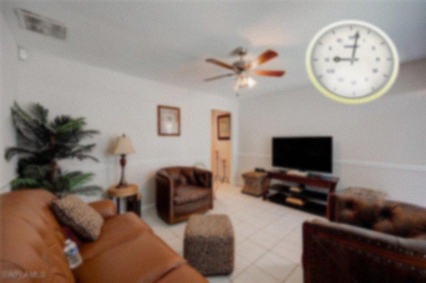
9h02
